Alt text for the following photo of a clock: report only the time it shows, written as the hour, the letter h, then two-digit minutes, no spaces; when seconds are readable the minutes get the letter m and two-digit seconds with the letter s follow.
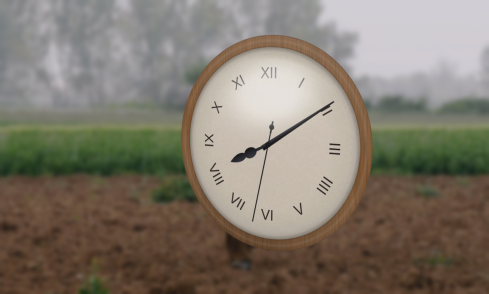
8h09m32s
